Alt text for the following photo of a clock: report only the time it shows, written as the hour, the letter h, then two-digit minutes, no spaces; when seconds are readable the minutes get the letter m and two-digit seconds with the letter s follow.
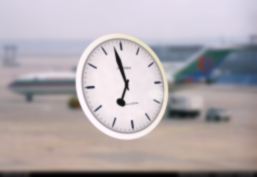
6h58
